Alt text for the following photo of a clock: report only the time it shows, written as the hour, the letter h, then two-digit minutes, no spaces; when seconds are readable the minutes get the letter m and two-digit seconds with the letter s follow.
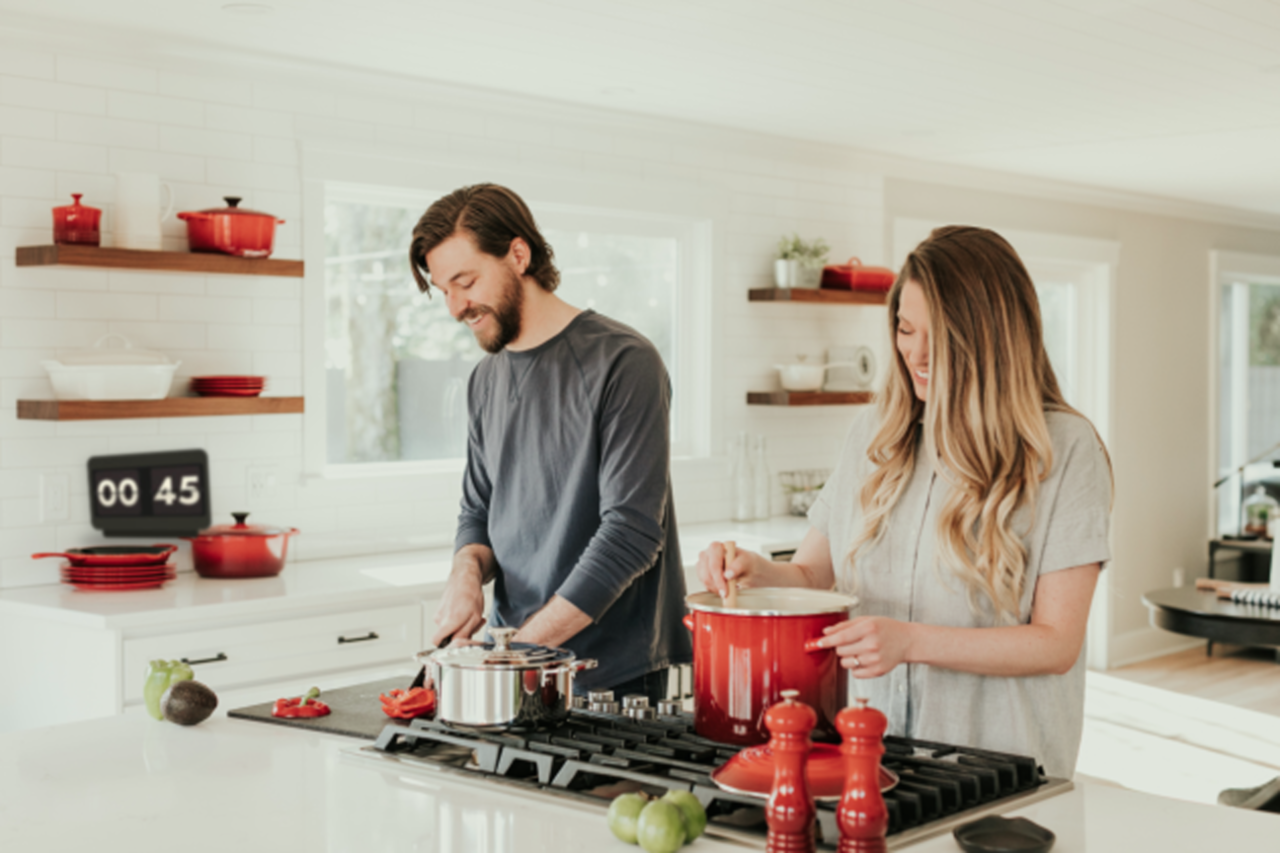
0h45
